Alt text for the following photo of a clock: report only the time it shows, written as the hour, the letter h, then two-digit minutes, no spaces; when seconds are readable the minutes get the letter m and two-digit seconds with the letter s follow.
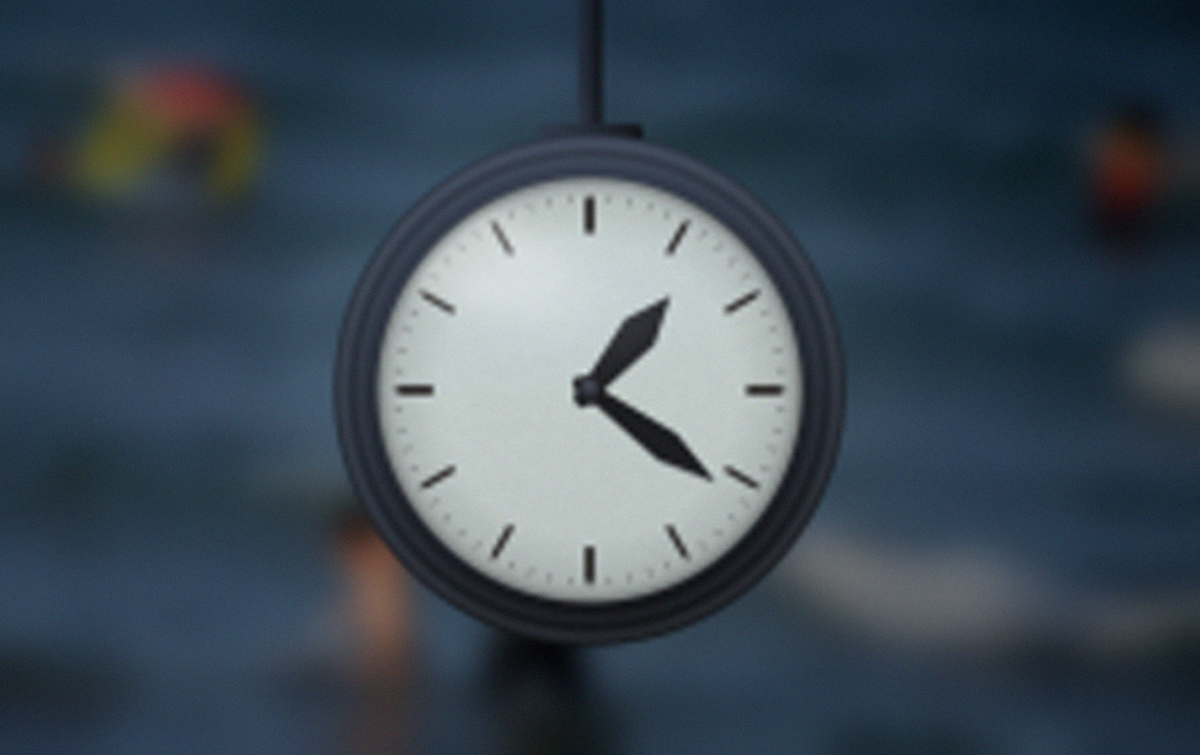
1h21
